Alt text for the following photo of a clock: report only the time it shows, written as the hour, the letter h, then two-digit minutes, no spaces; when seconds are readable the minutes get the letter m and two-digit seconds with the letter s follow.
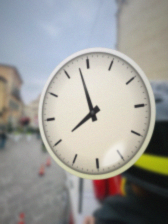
7h58
